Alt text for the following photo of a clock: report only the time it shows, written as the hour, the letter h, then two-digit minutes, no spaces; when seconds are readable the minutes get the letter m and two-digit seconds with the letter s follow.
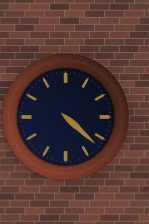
4h22
